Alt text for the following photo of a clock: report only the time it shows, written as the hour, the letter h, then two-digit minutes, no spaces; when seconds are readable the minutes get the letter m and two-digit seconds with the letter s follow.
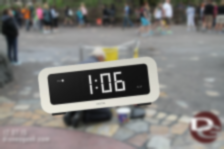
1h06
